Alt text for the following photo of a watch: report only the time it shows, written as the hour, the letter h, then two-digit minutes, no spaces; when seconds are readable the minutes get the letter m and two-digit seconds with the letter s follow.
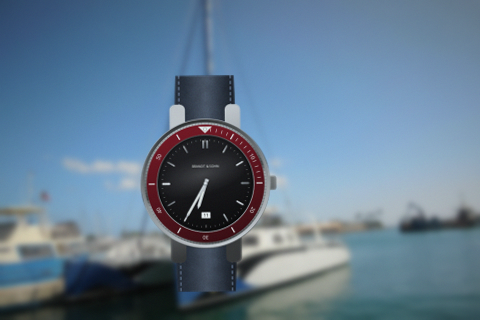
6h35
